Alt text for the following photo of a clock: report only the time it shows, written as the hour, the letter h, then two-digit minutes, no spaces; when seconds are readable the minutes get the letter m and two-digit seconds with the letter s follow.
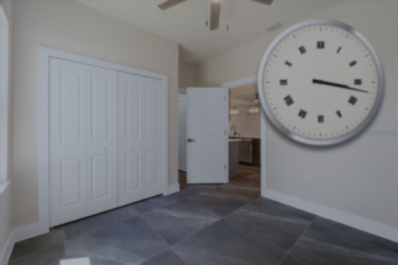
3h17
